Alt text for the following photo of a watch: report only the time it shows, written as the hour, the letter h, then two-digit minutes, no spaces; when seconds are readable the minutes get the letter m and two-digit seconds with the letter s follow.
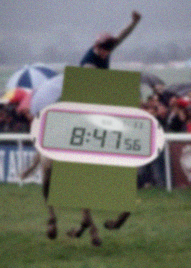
8h47
